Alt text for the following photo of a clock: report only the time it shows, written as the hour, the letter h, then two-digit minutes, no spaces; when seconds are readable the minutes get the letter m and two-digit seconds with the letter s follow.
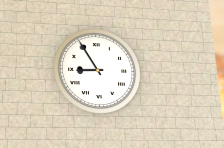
8h55
